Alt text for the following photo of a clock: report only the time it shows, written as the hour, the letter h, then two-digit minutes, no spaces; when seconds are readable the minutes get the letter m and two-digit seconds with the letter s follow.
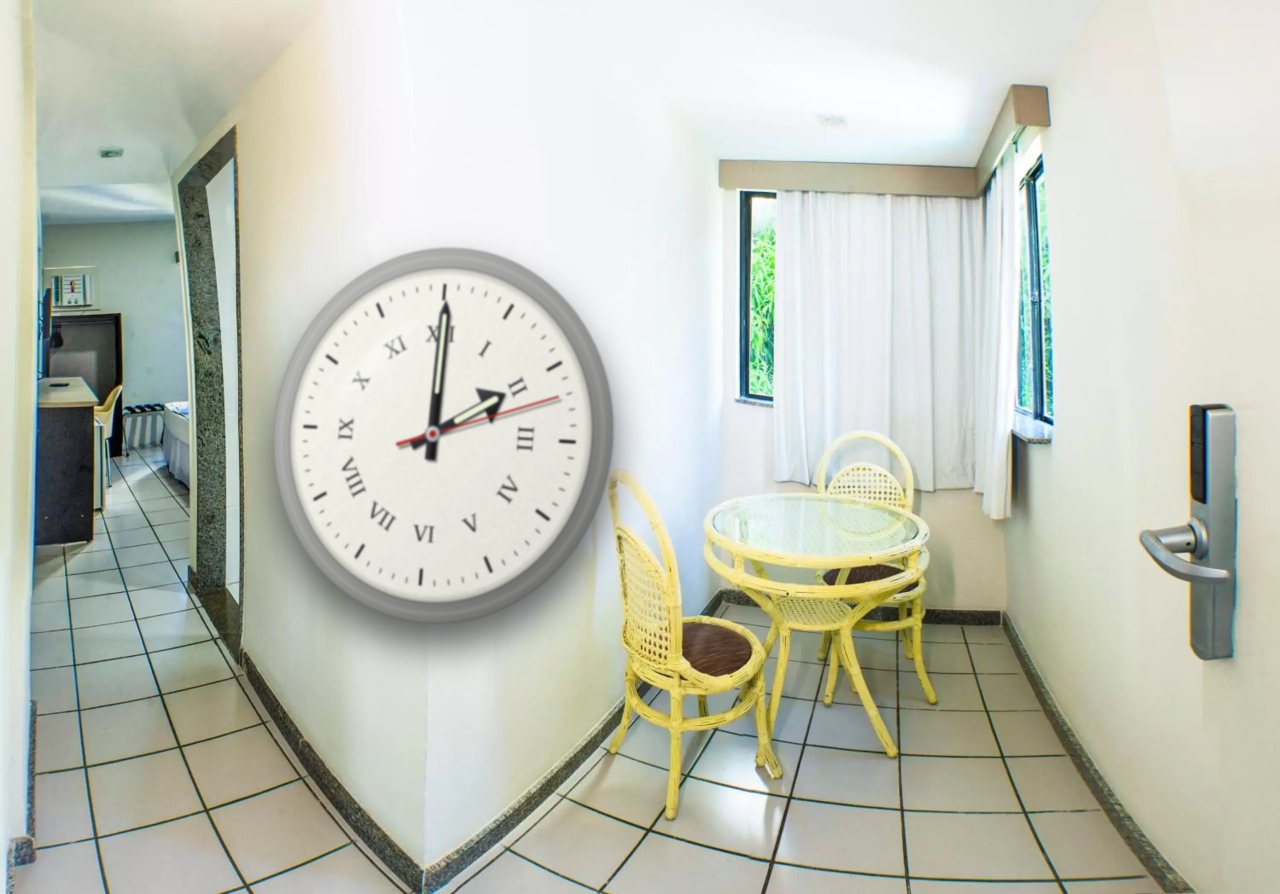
2h00m12s
